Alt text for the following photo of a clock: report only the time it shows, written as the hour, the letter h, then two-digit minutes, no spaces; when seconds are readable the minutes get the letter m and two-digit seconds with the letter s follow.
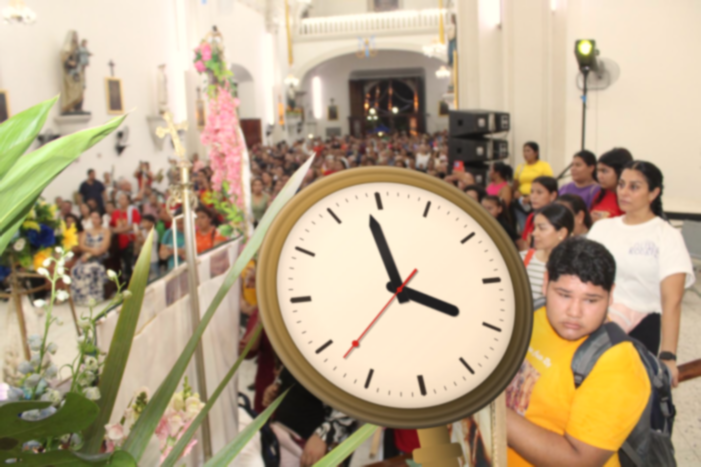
3h58m38s
